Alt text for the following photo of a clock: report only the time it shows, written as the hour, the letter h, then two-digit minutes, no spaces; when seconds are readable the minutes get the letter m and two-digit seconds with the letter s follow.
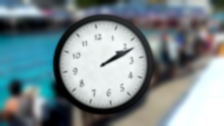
2h12
